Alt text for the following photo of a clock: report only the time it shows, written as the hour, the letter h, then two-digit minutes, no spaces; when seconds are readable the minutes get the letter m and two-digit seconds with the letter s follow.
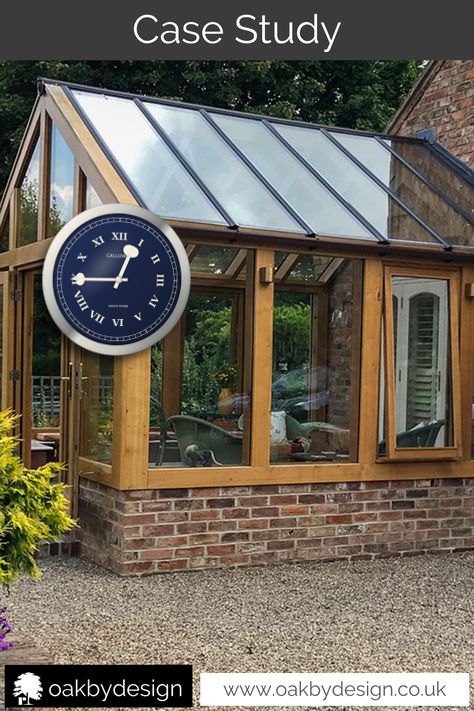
12h45
